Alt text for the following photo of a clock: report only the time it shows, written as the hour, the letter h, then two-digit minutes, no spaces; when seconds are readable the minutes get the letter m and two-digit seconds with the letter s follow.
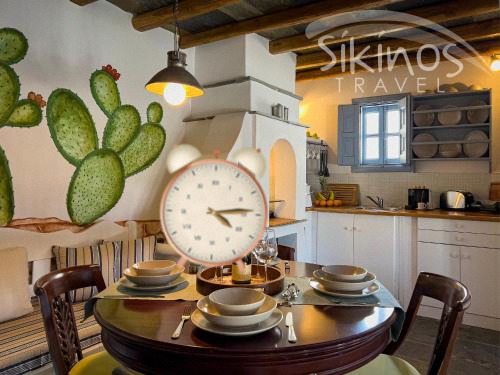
4h14
